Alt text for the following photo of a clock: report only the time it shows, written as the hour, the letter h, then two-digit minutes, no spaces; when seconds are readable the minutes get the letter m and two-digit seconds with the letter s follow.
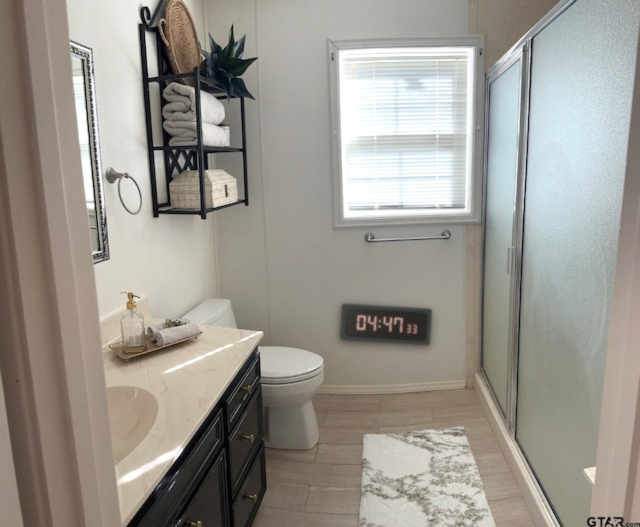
4h47
